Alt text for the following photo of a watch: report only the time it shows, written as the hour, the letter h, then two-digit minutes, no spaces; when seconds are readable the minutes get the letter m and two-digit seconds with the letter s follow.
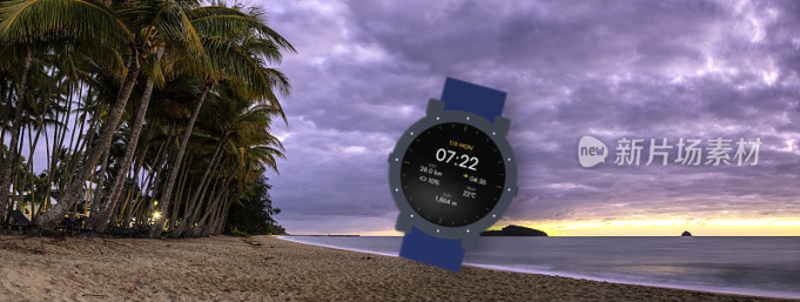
7h22
